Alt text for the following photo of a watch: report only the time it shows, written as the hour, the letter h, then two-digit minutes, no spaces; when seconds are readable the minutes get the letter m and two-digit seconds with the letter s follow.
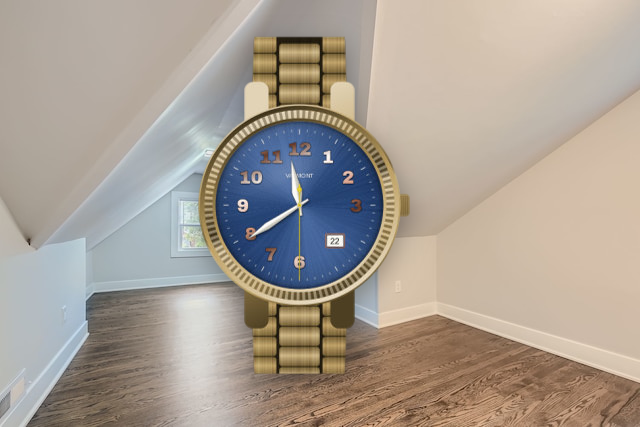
11h39m30s
